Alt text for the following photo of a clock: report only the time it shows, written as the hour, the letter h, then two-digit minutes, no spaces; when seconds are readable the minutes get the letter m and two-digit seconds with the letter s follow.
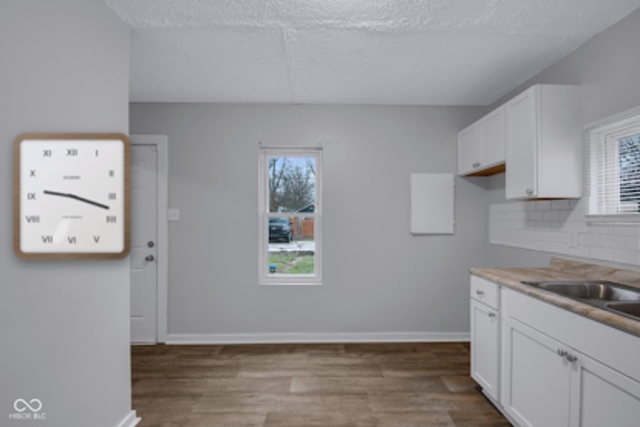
9h18
